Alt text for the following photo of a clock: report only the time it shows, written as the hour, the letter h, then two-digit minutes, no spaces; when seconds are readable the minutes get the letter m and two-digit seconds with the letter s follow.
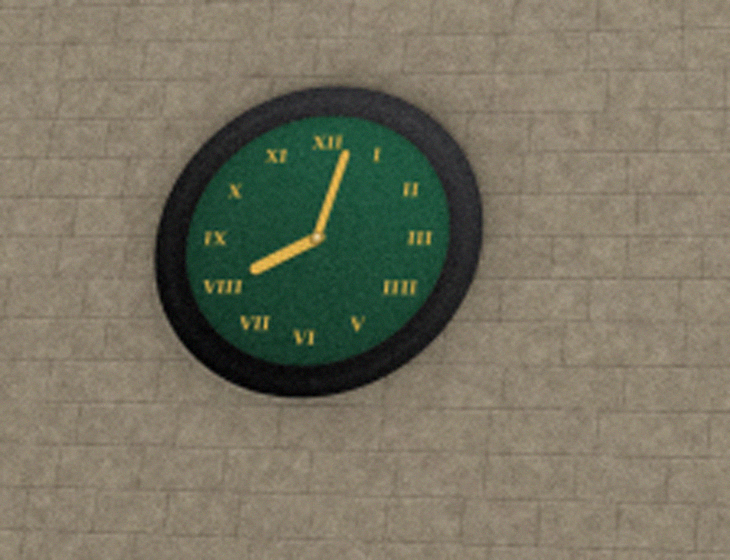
8h02
